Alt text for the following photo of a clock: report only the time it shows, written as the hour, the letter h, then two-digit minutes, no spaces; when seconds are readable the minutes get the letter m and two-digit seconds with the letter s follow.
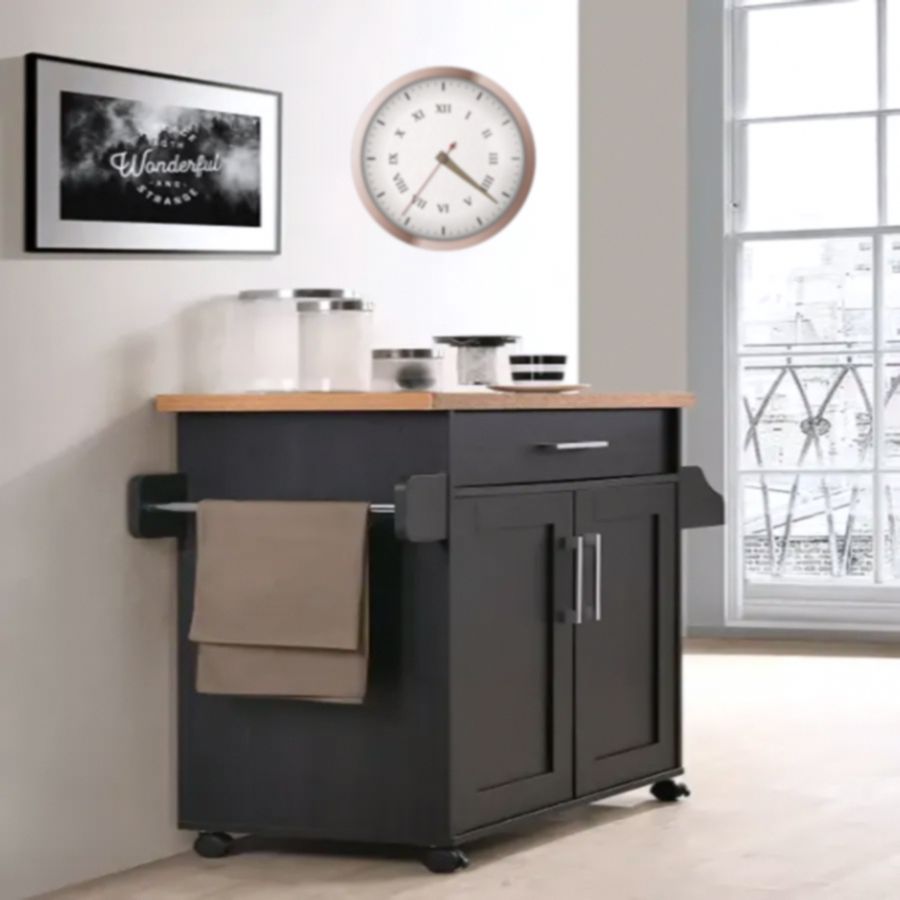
4h21m36s
